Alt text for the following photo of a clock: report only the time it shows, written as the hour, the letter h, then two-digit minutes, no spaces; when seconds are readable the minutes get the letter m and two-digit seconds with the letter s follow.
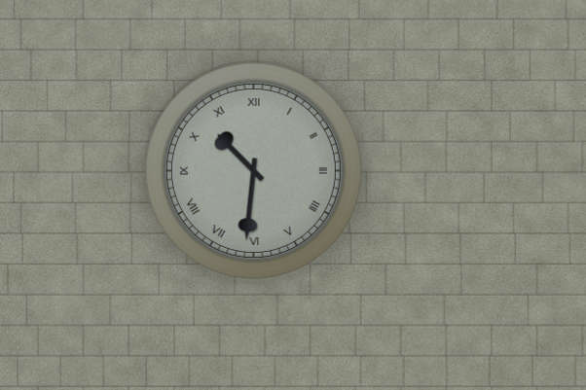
10h31
